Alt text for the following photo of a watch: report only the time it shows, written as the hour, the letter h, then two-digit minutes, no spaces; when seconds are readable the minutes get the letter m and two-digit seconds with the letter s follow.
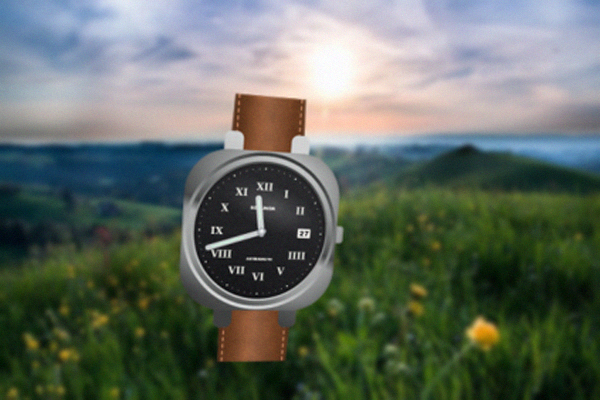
11h42
